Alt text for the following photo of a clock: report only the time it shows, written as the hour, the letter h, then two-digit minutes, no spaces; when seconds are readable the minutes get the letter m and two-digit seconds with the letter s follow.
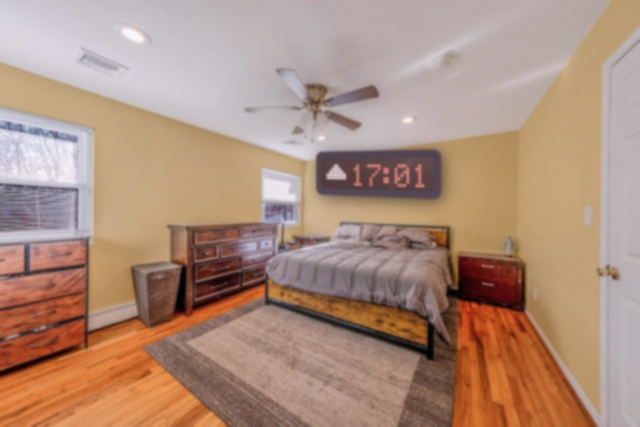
17h01
